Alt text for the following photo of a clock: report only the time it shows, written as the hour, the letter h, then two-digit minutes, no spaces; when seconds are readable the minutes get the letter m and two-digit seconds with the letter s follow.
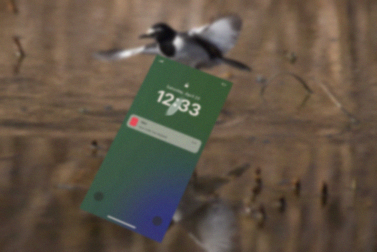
12h33
